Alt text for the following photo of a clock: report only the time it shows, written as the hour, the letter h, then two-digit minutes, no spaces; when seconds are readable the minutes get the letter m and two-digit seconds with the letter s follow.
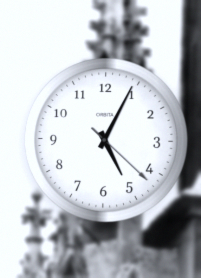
5h04m22s
